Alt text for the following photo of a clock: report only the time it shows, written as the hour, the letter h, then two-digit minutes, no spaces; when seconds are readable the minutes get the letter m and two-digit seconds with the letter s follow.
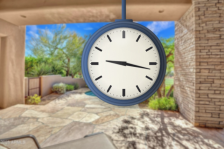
9h17
